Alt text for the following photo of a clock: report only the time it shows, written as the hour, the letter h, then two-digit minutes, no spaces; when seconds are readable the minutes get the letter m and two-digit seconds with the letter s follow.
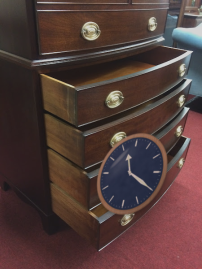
11h20
